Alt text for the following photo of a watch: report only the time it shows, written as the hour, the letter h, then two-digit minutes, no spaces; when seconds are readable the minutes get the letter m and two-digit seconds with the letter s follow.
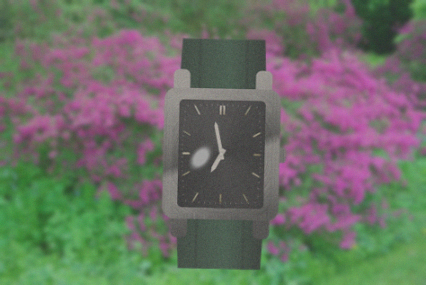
6h58
